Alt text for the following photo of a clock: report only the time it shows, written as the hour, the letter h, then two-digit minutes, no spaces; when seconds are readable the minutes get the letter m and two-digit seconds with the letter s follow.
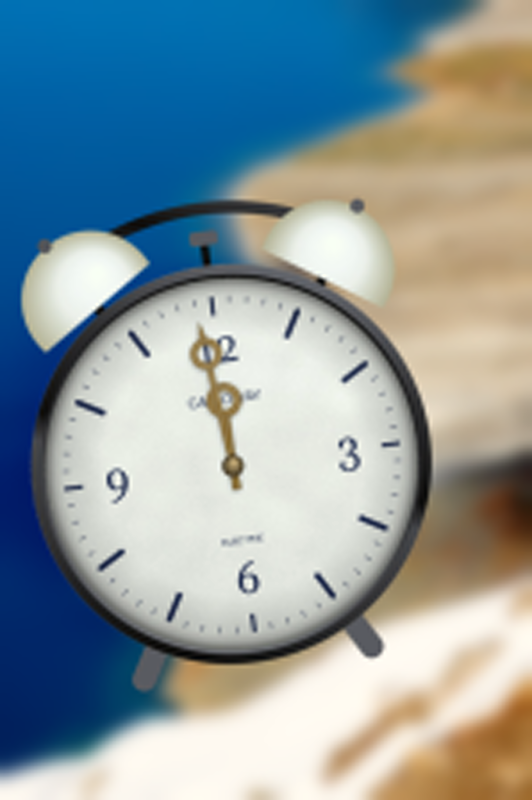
11h59
